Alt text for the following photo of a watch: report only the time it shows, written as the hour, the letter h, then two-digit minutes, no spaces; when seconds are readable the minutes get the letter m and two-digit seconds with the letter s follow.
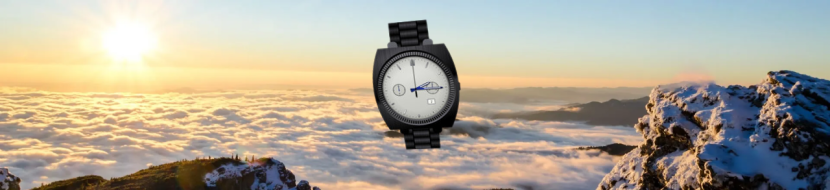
2h15
